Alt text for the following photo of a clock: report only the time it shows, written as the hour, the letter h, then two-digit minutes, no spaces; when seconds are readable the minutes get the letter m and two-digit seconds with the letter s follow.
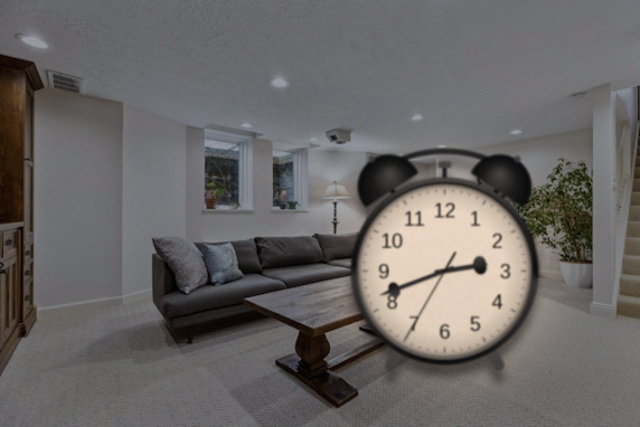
2h41m35s
